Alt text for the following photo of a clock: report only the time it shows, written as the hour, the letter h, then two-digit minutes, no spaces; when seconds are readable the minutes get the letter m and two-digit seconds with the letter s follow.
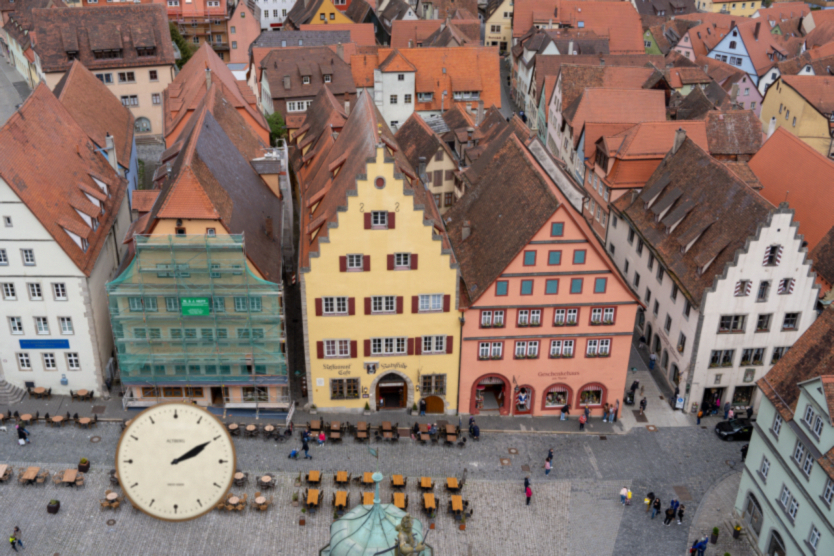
2h10
